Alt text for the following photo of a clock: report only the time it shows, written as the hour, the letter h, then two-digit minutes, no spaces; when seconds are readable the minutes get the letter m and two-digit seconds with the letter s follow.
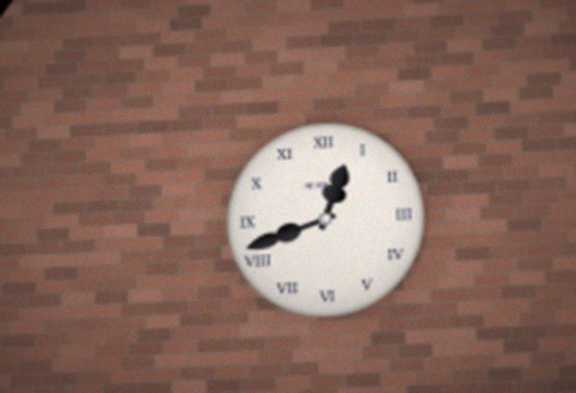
12h42
